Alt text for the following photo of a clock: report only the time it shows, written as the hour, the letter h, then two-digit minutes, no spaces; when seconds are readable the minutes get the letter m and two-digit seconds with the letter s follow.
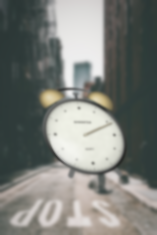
2h11
